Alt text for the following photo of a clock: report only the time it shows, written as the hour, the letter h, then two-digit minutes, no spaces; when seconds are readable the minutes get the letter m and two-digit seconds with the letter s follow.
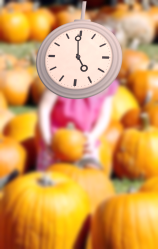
4h59
